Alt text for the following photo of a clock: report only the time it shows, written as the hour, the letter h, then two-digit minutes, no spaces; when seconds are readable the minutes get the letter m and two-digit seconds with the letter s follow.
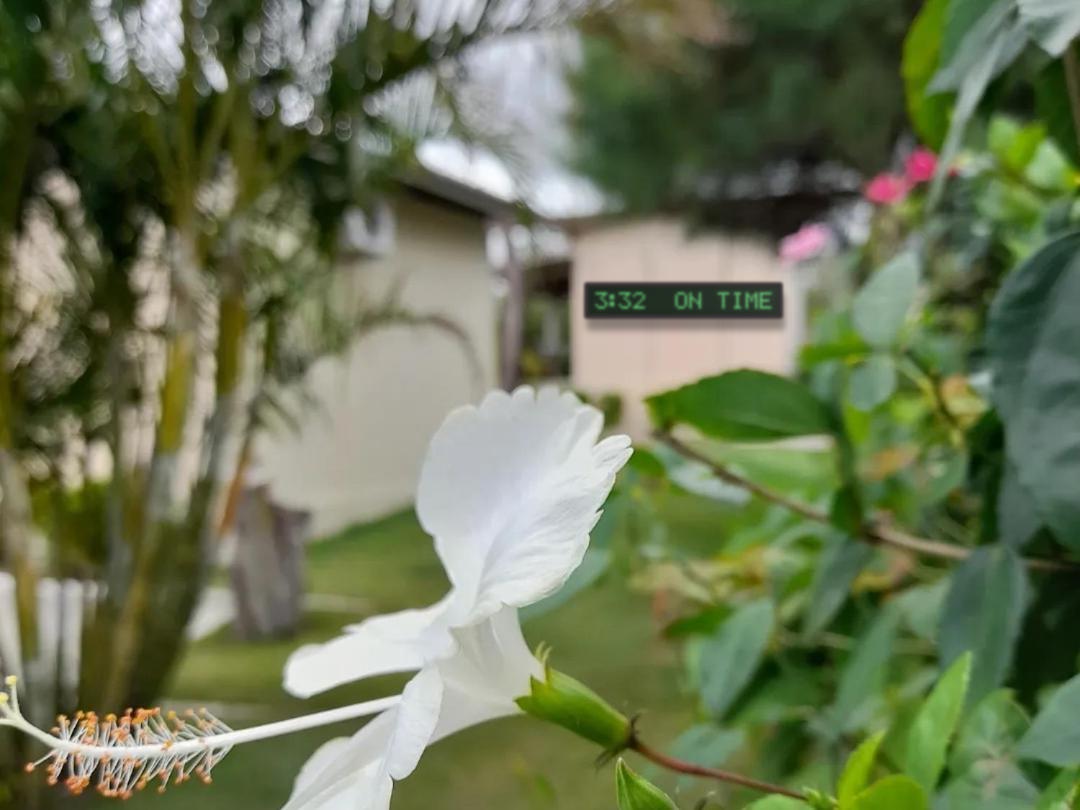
3h32
